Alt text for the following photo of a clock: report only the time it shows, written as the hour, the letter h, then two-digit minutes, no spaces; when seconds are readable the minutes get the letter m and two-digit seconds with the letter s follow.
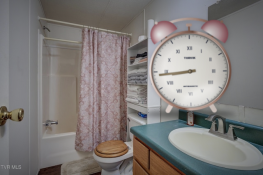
8h44
